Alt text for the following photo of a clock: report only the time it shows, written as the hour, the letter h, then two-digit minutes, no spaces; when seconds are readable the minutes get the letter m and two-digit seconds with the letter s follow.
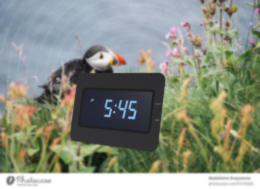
5h45
